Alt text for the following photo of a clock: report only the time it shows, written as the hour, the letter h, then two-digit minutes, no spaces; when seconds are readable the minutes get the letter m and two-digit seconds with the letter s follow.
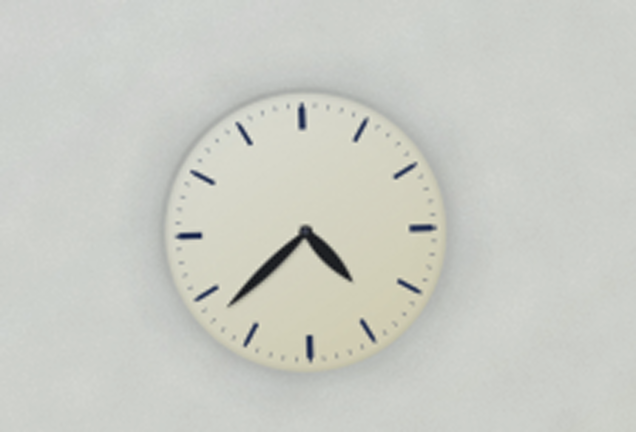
4h38
